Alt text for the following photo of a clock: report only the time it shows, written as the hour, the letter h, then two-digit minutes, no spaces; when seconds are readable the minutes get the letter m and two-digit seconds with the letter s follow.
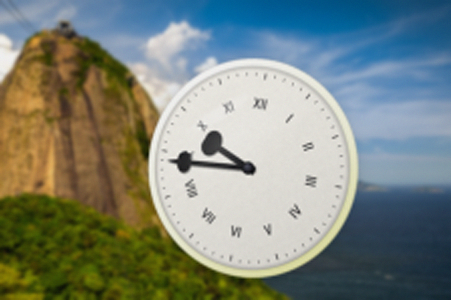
9h44
